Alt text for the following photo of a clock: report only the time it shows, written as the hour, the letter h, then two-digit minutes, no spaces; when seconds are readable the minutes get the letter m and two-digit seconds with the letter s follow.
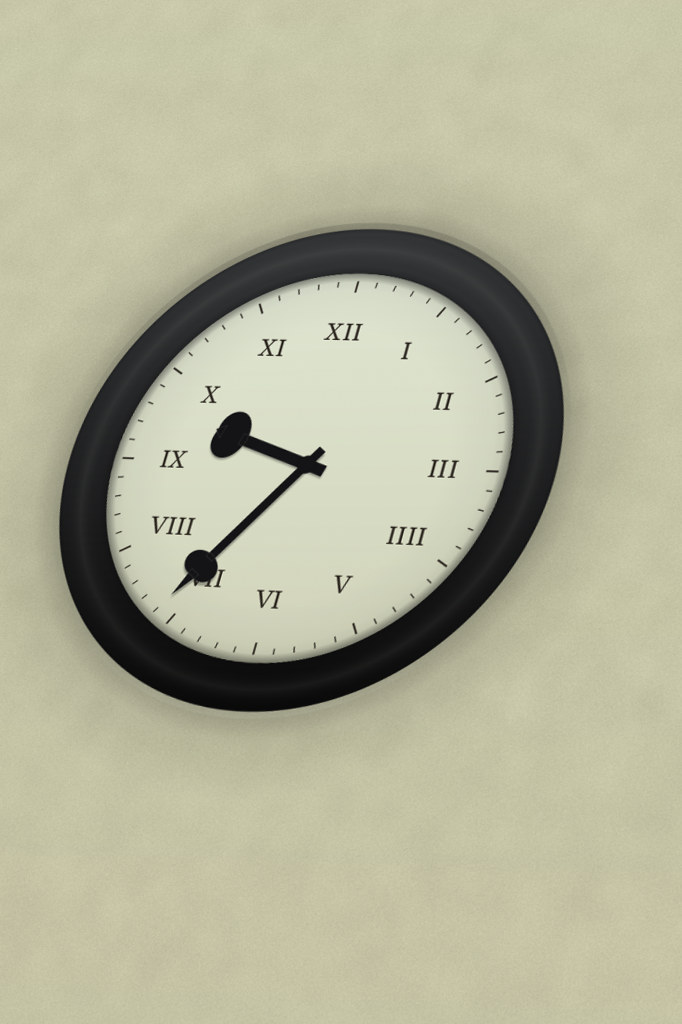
9h36
